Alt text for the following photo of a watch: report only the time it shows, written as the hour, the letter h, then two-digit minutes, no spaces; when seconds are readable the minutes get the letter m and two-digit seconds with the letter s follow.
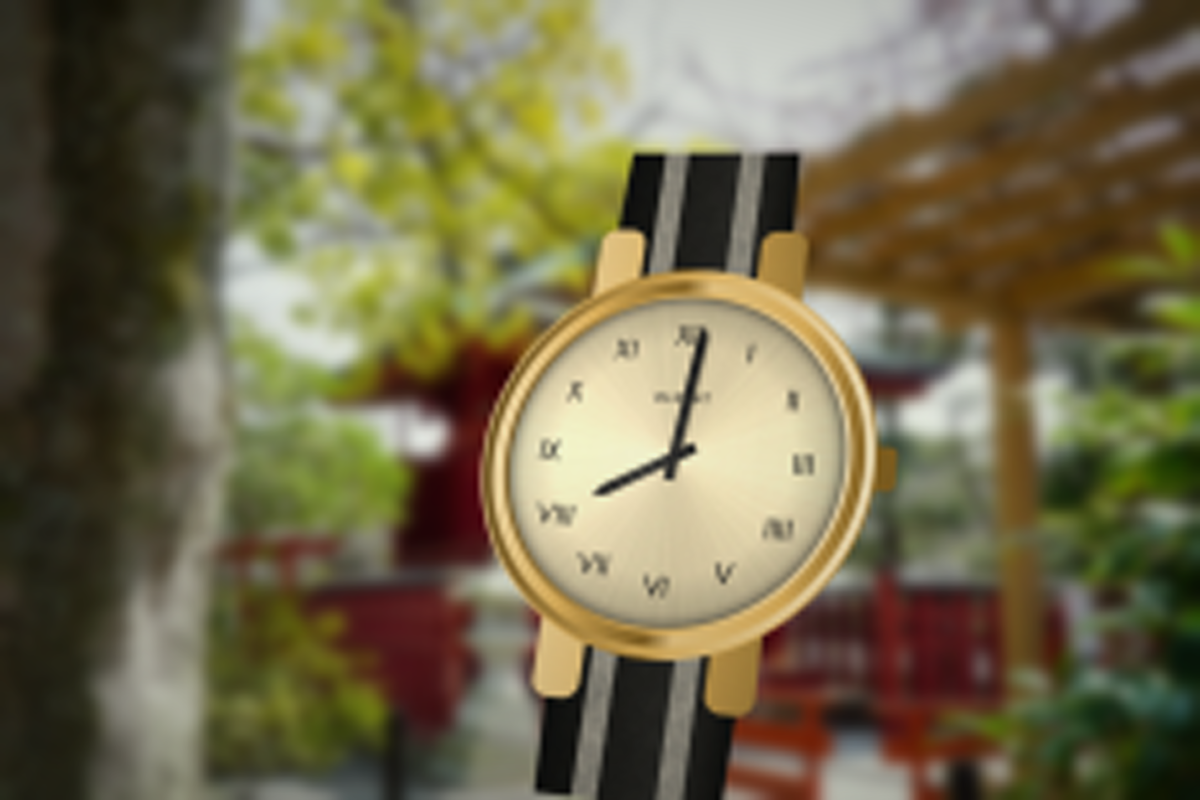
8h01
